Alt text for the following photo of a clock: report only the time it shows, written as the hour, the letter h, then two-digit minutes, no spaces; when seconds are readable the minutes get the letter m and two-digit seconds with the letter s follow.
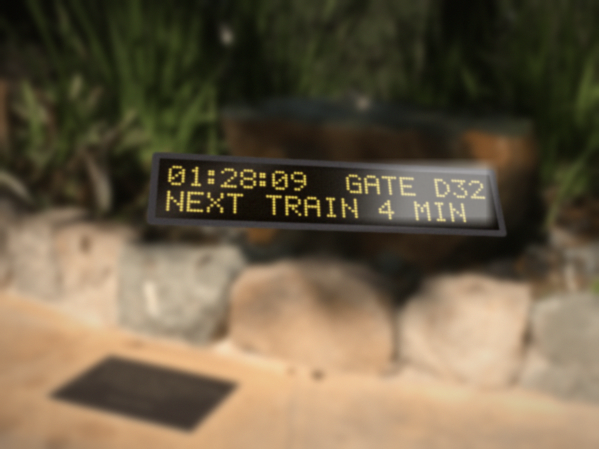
1h28m09s
